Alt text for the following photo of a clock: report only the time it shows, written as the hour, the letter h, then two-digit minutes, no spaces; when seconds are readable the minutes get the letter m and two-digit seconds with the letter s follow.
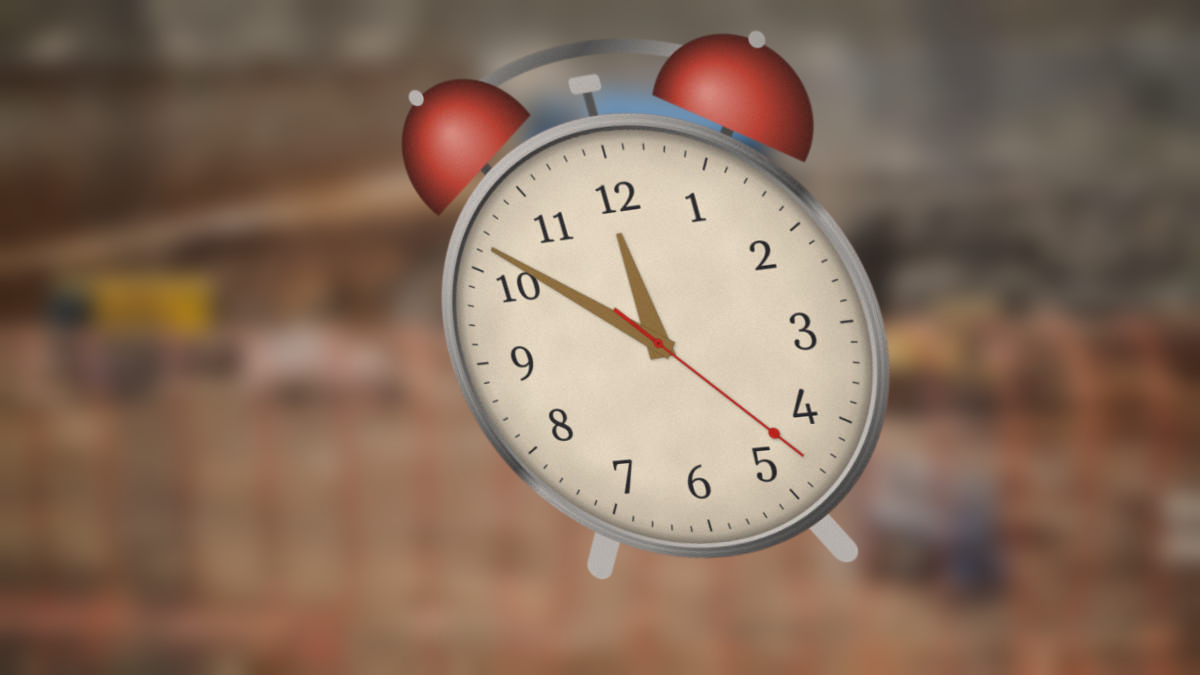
11h51m23s
